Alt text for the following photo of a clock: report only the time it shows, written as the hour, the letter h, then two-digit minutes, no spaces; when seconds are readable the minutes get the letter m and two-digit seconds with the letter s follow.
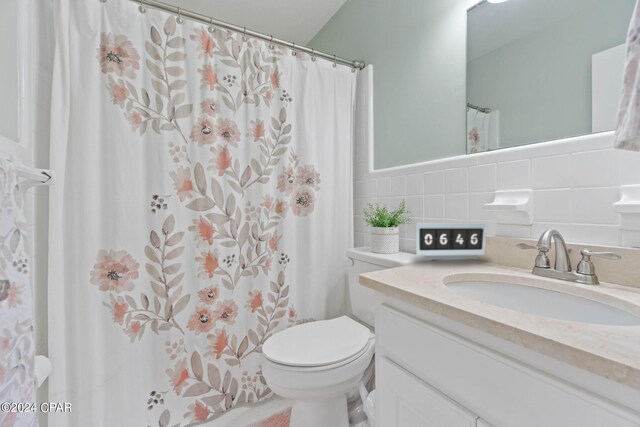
6h46
